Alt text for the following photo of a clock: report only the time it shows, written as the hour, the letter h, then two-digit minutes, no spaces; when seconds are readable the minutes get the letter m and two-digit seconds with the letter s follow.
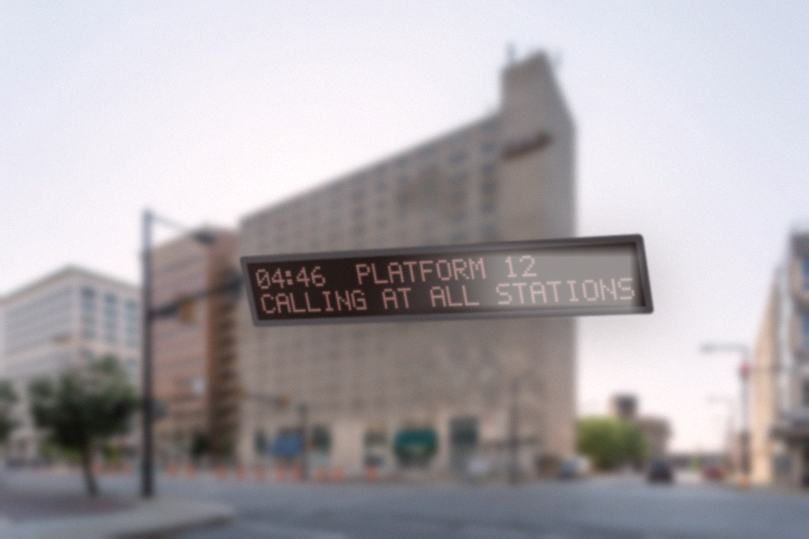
4h46
